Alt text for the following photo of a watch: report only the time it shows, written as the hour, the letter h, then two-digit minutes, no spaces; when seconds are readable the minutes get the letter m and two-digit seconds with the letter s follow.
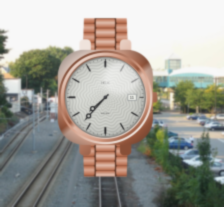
7h37
